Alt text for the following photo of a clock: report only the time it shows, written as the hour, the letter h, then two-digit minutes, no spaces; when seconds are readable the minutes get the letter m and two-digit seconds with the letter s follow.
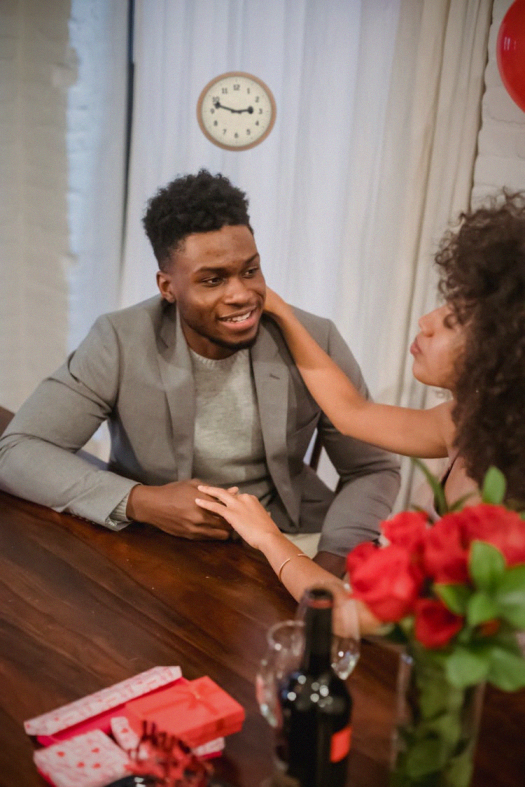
2h48
